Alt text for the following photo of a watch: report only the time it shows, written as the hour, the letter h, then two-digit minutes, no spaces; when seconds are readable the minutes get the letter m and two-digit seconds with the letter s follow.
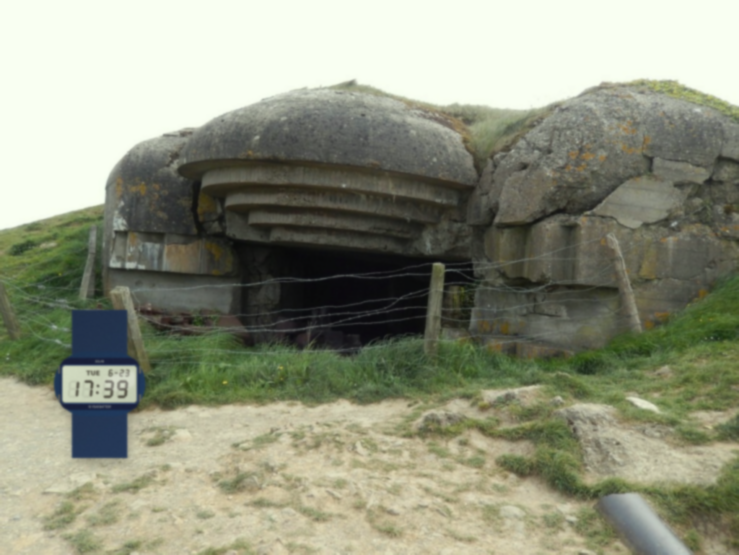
17h39
